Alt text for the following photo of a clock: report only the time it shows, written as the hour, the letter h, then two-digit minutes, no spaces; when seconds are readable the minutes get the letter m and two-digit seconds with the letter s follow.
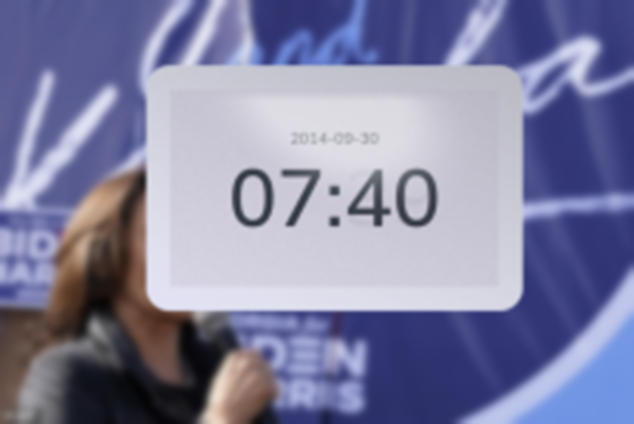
7h40
